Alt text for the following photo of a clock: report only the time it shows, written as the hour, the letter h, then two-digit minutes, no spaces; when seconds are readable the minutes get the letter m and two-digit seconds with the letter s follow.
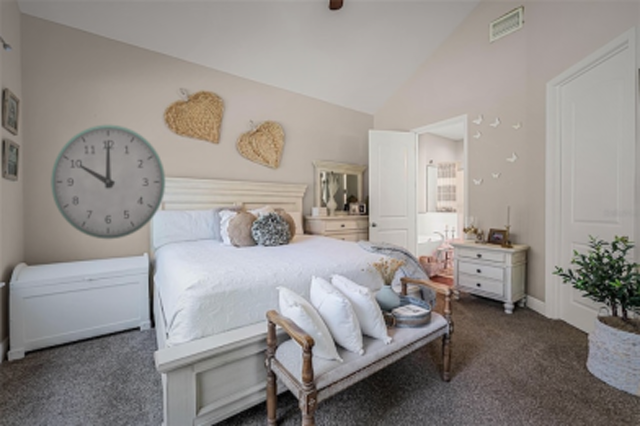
10h00
